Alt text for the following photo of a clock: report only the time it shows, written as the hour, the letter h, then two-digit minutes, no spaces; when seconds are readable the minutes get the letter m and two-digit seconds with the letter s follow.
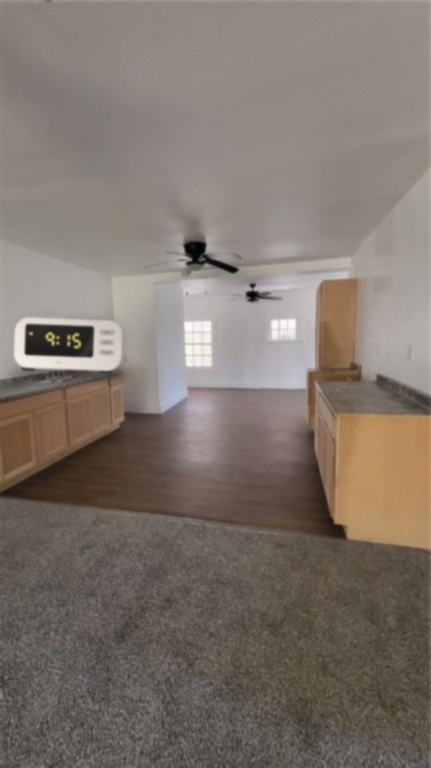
9h15
